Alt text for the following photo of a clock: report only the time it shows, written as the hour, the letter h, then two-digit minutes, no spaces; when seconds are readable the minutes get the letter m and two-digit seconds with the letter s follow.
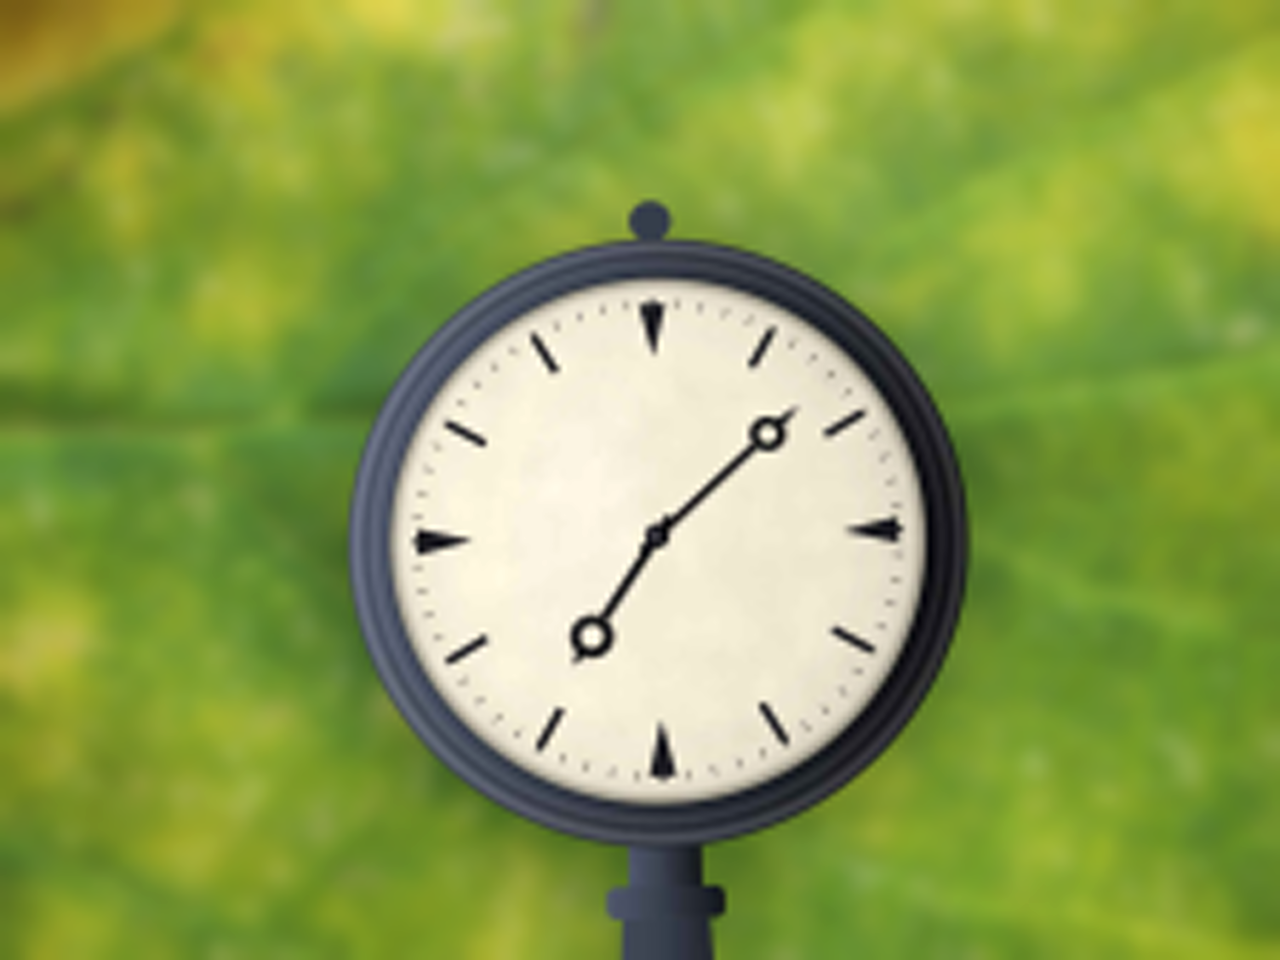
7h08
